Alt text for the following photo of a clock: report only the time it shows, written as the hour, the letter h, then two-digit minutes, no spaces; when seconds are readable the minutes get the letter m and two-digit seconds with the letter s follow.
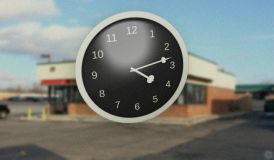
4h13
